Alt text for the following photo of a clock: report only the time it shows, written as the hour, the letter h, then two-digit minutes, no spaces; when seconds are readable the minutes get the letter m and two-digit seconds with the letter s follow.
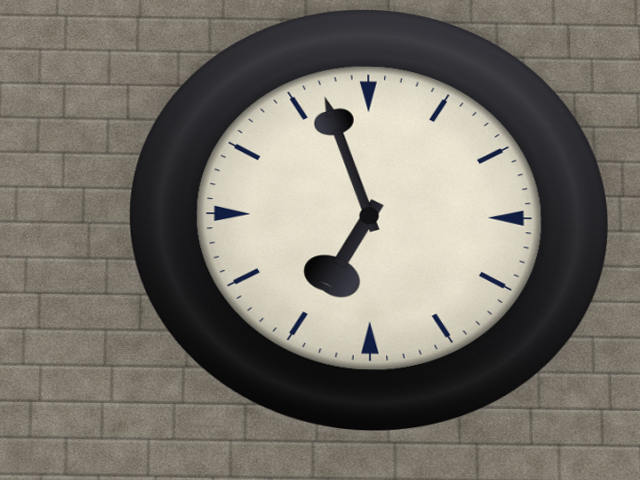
6h57
